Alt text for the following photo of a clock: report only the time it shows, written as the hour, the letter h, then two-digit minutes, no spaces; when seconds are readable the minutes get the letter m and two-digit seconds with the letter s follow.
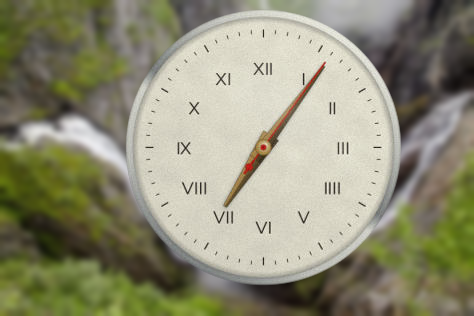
7h06m06s
